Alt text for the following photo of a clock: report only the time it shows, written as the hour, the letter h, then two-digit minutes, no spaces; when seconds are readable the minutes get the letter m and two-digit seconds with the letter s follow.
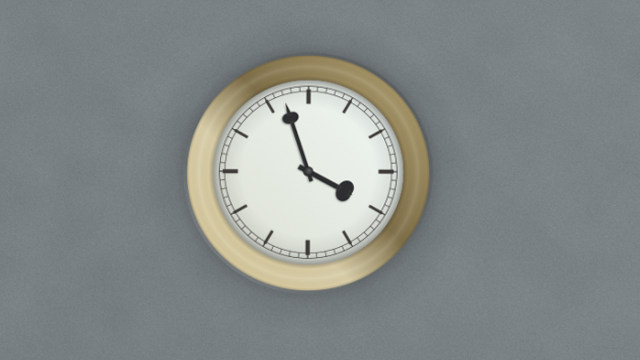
3h57
